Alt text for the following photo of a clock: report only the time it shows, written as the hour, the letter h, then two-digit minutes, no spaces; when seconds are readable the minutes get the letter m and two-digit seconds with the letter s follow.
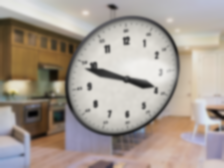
3h49
